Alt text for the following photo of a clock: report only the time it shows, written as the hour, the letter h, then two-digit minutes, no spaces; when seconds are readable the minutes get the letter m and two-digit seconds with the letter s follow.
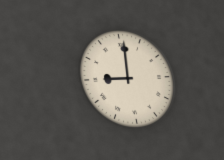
9h01
